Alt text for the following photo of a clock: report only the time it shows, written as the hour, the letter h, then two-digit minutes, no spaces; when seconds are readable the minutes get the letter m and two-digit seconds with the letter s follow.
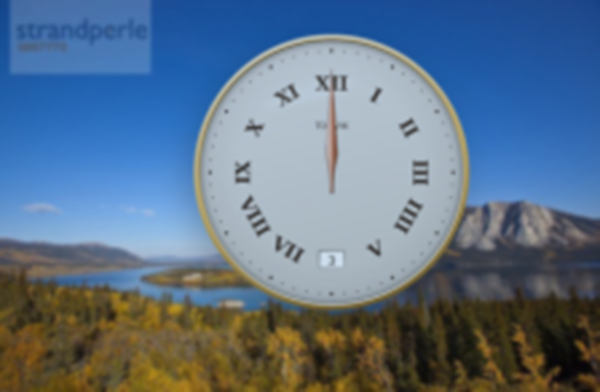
12h00
